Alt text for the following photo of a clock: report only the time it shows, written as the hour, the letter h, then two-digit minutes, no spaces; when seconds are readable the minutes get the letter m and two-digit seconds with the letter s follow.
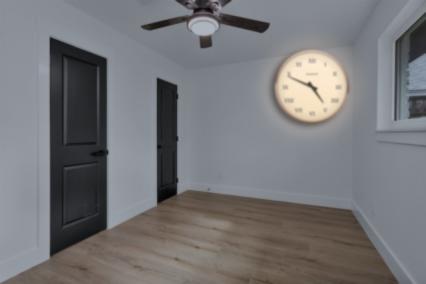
4h49
